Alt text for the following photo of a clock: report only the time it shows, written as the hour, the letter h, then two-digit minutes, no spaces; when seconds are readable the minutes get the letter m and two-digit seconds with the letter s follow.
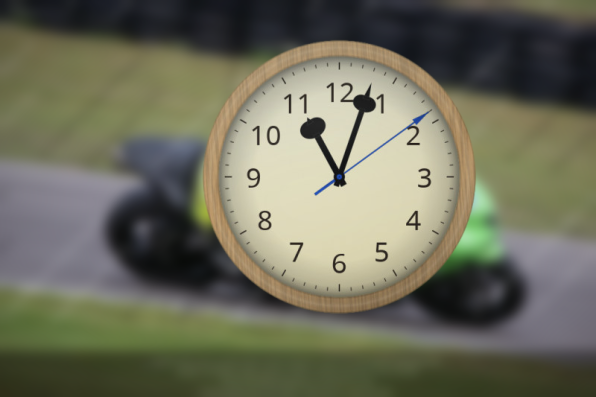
11h03m09s
